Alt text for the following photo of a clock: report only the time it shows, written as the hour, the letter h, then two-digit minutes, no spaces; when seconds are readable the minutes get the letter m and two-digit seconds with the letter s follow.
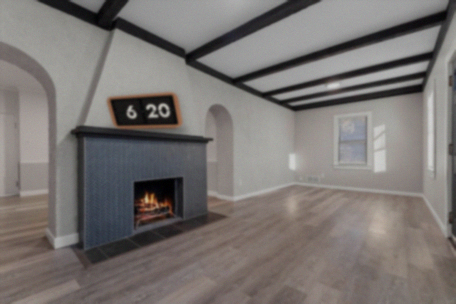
6h20
